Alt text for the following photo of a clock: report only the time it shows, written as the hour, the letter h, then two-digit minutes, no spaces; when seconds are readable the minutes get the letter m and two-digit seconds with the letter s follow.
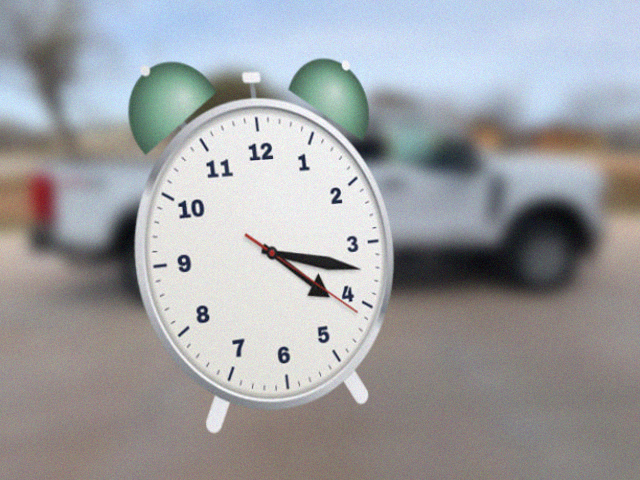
4h17m21s
